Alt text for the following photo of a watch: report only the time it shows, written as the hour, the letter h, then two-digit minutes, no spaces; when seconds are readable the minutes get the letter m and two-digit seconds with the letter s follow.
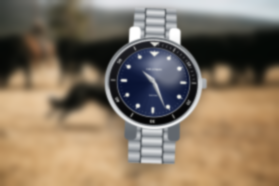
10h26
